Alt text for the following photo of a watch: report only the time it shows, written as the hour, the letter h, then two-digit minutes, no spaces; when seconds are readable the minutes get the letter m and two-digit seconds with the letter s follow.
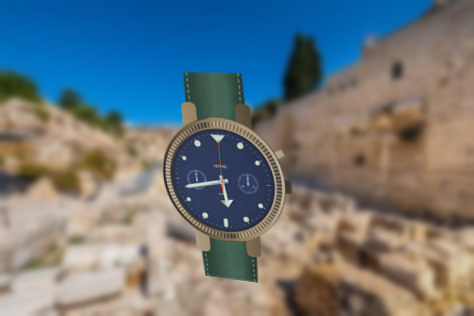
5h43
